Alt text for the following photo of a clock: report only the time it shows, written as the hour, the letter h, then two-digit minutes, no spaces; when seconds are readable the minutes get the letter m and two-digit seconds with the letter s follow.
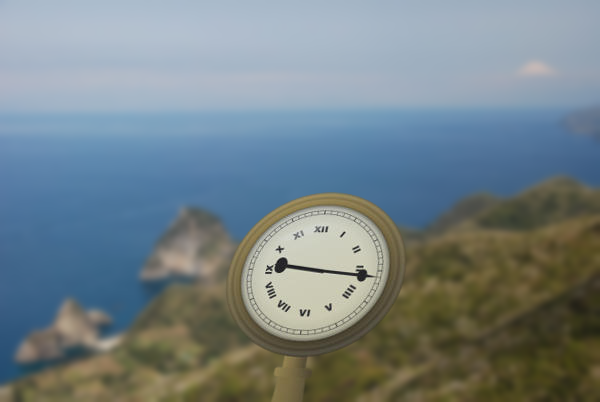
9h16
